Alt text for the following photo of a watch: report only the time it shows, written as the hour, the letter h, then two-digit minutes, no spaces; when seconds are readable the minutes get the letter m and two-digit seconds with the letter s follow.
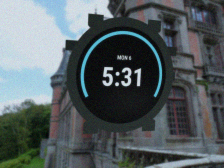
5h31
